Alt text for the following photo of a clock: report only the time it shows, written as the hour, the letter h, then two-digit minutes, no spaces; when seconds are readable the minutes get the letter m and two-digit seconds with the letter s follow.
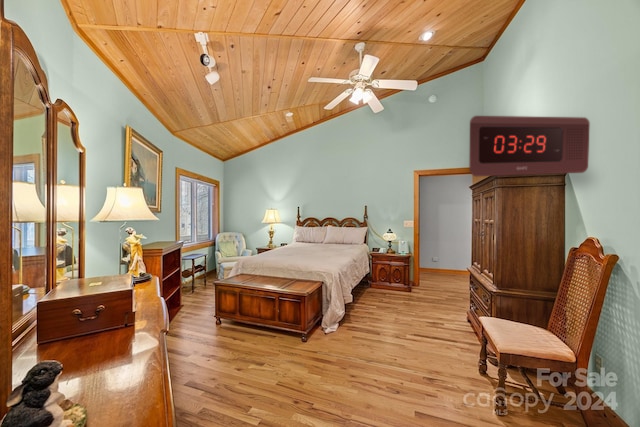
3h29
